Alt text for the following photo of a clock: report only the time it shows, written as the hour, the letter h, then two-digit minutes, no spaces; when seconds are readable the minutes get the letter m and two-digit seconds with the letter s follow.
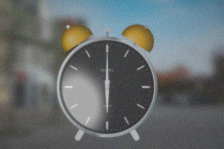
6h00
